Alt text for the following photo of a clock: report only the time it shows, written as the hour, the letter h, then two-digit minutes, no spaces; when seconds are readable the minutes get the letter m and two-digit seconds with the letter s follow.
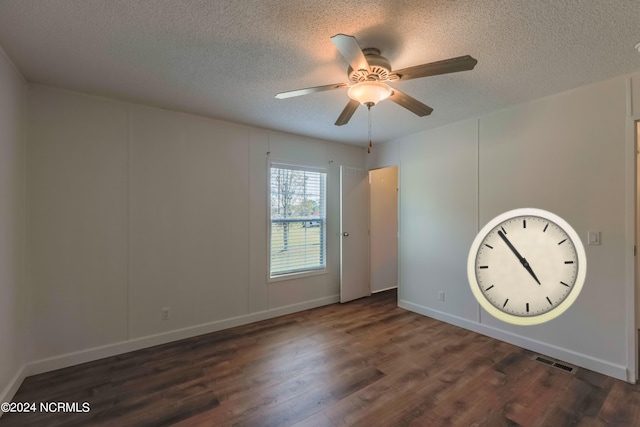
4h54
